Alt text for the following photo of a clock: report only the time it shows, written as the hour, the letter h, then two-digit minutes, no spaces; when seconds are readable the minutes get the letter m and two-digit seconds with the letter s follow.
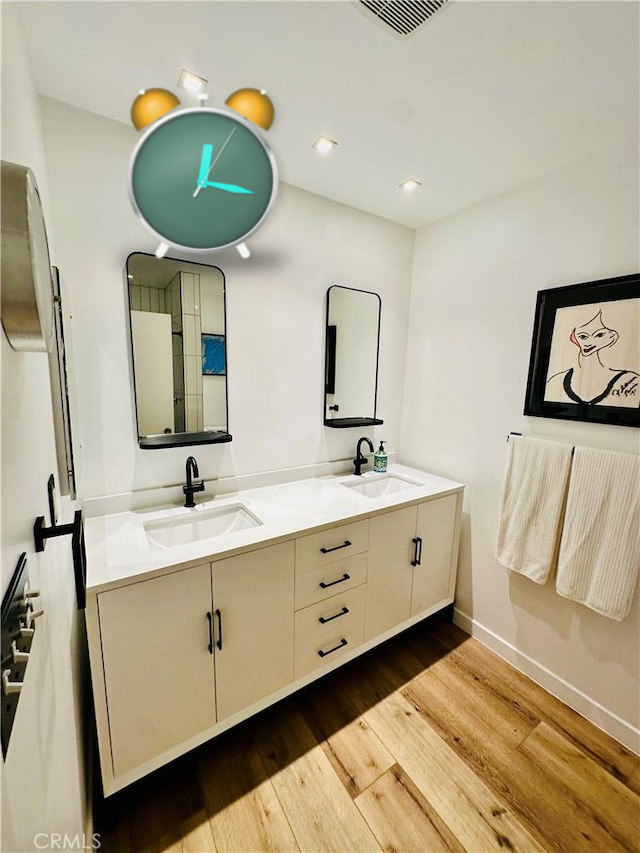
12h17m05s
